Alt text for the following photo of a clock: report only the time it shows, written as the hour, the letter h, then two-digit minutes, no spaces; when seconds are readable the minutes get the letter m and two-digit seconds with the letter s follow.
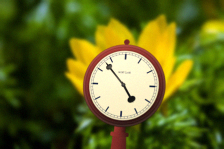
4h53
